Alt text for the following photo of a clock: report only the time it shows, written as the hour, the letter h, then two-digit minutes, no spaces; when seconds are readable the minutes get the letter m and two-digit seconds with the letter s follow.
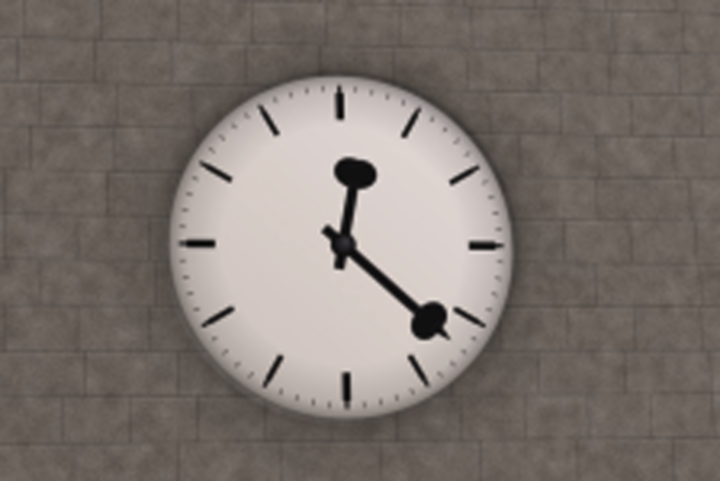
12h22
